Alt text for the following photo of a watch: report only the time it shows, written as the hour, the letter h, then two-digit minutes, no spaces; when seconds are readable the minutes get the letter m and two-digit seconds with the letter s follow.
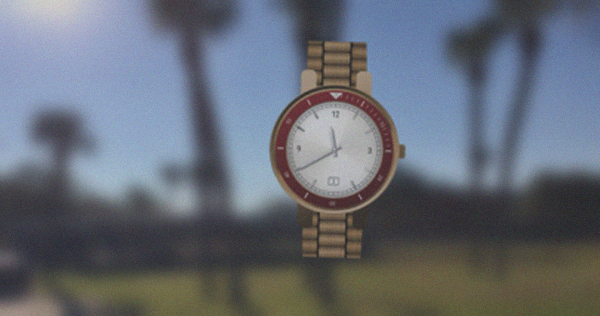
11h40
